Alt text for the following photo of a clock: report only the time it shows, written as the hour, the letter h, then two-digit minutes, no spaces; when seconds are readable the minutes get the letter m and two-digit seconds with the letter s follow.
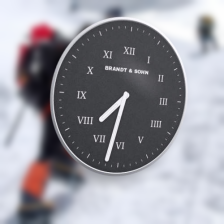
7h32
